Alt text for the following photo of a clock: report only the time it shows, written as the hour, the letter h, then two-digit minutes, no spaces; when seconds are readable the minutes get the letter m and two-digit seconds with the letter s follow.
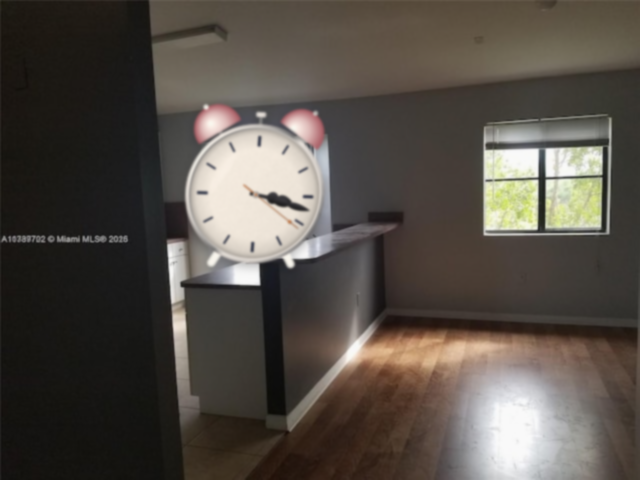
3h17m21s
